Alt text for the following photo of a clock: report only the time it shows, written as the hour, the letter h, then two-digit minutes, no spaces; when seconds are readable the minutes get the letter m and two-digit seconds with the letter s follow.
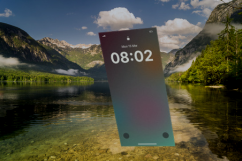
8h02
